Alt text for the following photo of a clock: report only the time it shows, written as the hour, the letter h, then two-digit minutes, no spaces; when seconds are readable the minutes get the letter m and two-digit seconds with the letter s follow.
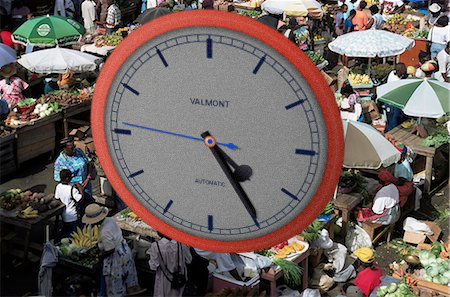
4h24m46s
